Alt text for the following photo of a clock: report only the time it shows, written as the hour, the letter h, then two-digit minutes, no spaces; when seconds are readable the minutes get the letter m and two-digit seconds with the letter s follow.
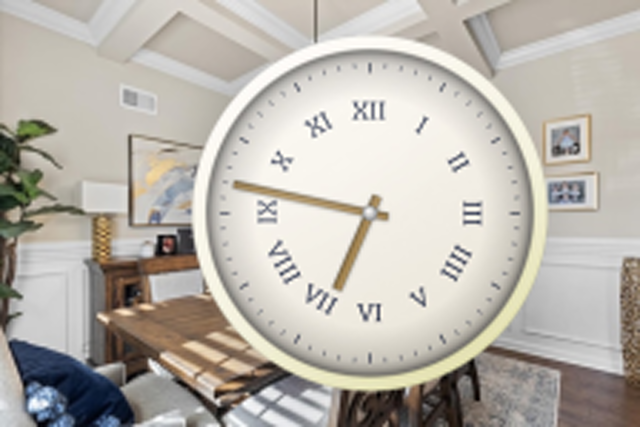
6h47
